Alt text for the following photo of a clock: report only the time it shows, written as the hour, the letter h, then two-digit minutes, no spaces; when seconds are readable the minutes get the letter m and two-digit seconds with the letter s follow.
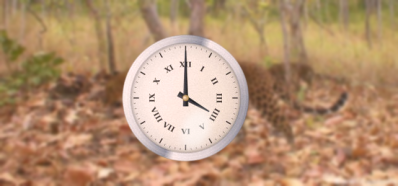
4h00
